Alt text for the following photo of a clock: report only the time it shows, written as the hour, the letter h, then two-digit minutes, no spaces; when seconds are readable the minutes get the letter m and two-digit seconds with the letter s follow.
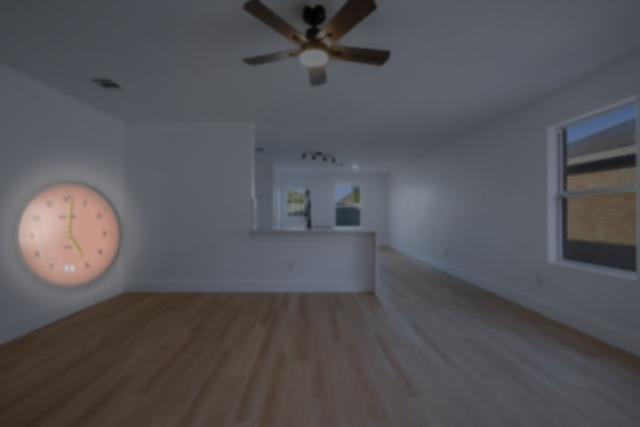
5h01
